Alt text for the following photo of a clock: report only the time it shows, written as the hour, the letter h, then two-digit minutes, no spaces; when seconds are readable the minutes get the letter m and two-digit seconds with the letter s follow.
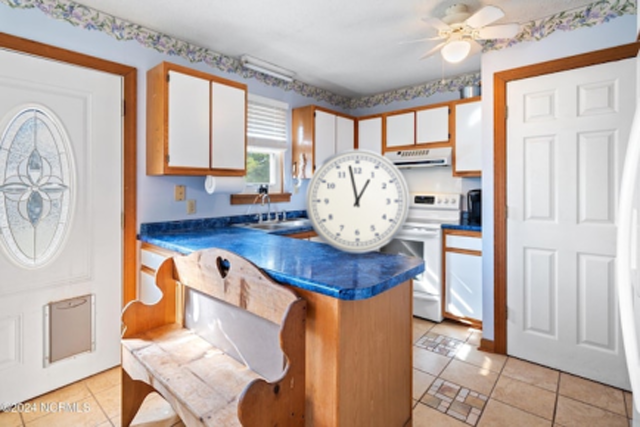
12h58
